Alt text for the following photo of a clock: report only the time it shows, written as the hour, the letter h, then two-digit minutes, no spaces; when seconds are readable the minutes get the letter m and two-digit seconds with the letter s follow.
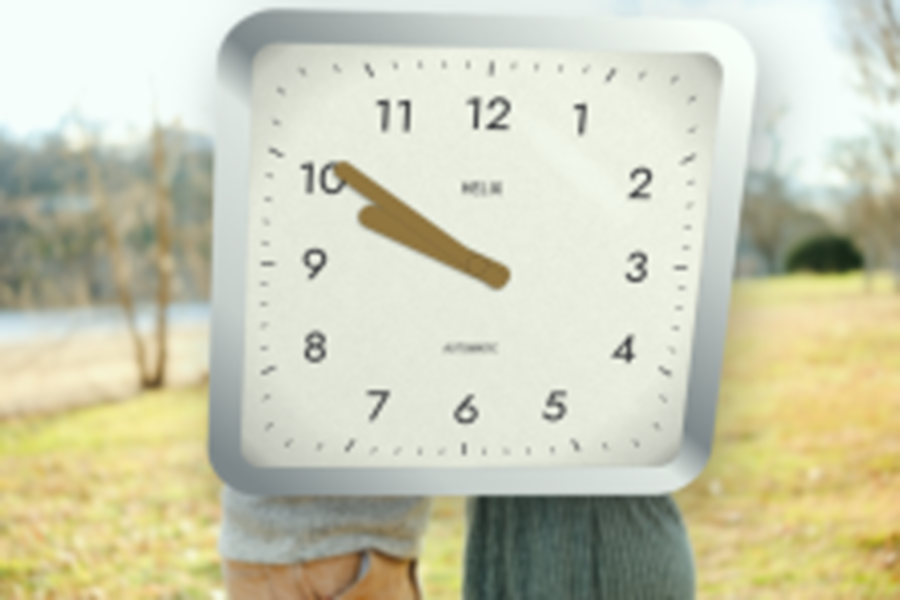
9h51
